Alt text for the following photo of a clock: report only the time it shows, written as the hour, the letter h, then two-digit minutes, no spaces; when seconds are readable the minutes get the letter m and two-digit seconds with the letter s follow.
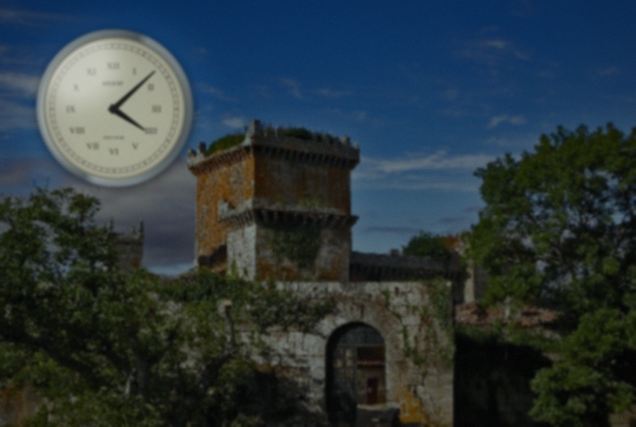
4h08
